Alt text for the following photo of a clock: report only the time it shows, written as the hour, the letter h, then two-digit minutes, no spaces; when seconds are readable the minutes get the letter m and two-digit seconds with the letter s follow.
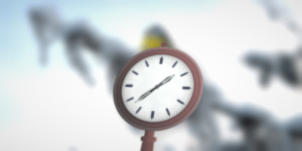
1h38
